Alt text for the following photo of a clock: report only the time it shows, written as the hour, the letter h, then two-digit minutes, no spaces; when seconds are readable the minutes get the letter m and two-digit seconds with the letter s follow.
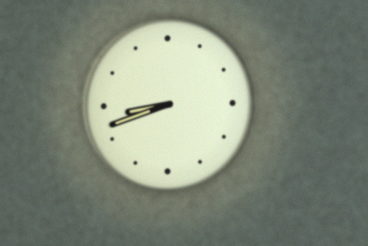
8h42
